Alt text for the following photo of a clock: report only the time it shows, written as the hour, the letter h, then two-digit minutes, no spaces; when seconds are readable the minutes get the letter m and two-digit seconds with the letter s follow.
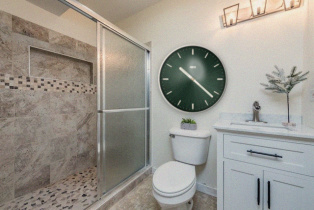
10h22
